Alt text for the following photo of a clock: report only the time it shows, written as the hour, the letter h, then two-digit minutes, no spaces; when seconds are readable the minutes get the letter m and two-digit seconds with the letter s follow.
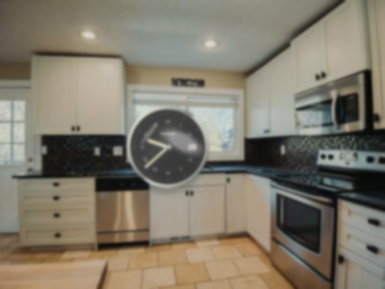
9h38
